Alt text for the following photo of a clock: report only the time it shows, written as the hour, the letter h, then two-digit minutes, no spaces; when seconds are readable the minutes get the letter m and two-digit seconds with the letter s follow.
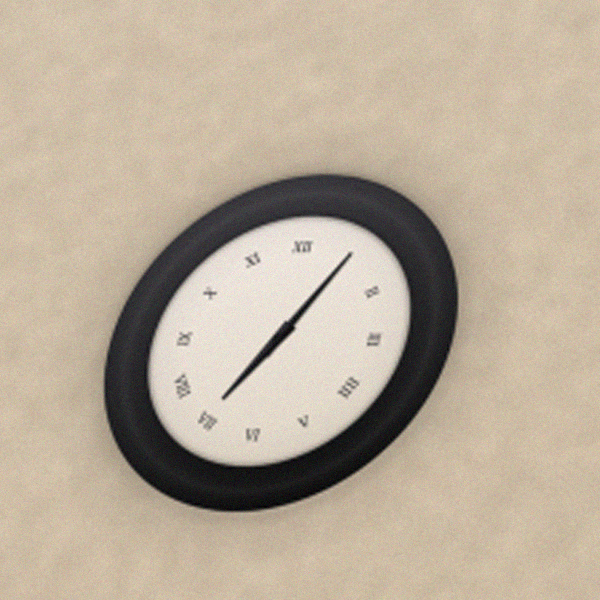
7h05
